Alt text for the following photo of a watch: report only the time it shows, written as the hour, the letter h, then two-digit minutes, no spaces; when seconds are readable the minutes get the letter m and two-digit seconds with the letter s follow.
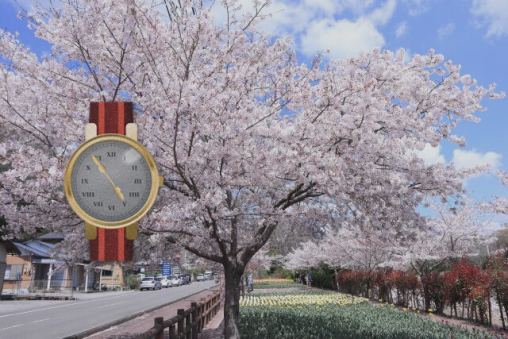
4h54
